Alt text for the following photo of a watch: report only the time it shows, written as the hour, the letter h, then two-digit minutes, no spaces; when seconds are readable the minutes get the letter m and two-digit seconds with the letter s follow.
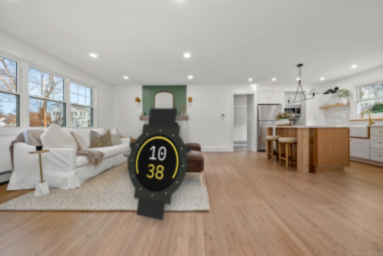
10h38
